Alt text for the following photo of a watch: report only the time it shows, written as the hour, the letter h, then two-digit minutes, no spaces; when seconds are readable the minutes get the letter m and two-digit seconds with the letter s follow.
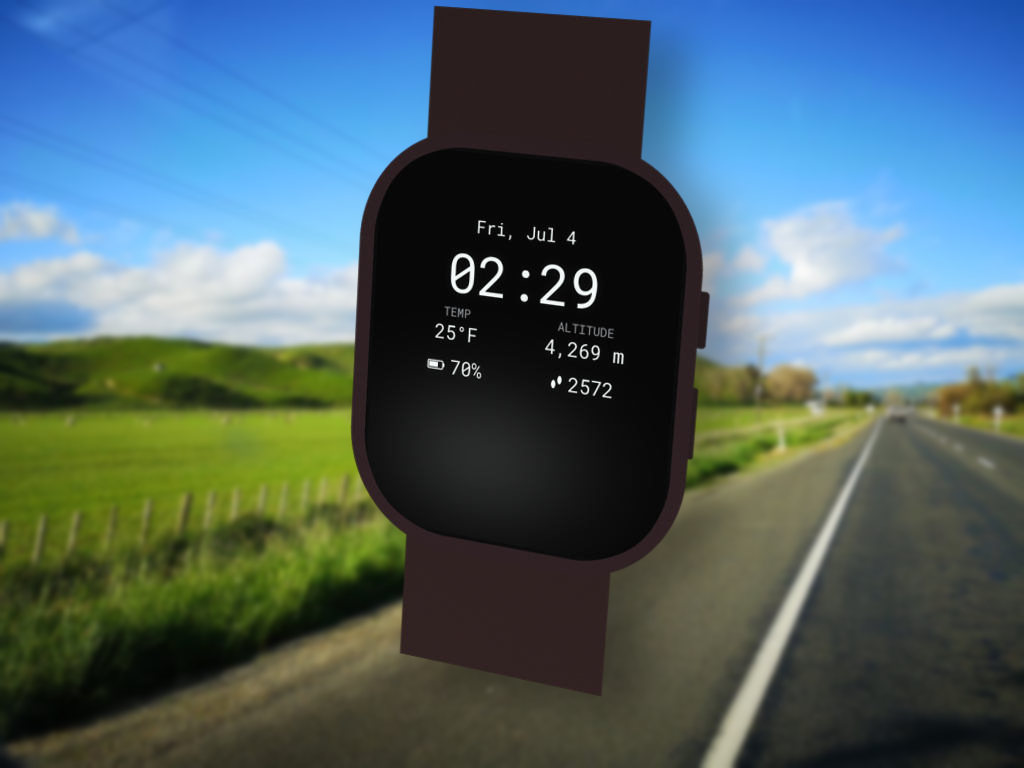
2h29
